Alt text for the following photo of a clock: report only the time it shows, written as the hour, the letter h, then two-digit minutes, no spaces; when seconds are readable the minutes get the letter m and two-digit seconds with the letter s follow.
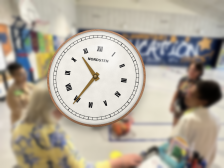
10h35
